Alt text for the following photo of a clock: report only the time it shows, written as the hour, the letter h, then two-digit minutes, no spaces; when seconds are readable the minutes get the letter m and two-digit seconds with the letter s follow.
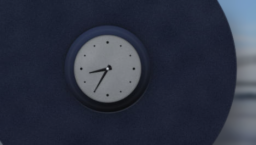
8h35
